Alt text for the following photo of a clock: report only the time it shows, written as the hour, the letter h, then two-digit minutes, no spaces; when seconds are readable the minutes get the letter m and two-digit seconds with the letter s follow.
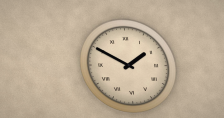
1h50
